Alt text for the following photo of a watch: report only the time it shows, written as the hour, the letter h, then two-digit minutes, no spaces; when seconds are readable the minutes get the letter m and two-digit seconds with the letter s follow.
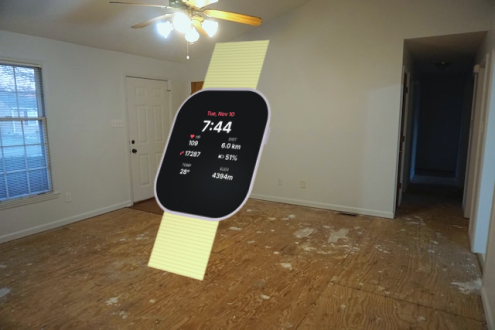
7h44
